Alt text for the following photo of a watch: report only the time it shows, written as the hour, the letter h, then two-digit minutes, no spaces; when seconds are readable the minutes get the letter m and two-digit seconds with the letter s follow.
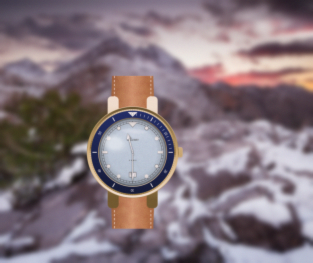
11h30
